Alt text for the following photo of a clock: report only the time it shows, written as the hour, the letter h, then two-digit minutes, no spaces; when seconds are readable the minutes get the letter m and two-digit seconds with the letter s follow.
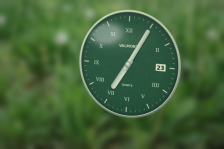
7h05
